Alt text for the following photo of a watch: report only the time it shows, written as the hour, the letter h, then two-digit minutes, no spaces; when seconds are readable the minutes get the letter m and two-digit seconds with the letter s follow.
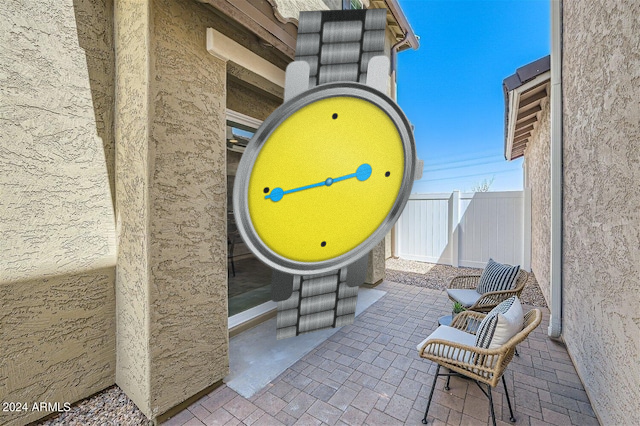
2h44
